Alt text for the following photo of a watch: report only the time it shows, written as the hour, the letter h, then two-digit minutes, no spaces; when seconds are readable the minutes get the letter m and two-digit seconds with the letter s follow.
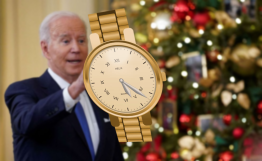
5h22
